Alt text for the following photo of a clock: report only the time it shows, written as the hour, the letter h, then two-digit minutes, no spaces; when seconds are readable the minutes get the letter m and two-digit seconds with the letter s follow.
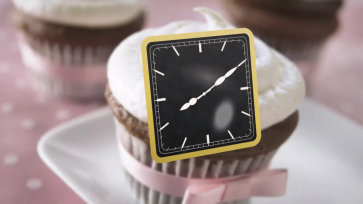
8h10
